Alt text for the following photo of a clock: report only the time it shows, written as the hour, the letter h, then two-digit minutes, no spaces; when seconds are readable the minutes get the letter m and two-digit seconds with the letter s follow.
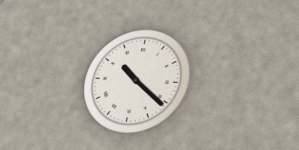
10h21
